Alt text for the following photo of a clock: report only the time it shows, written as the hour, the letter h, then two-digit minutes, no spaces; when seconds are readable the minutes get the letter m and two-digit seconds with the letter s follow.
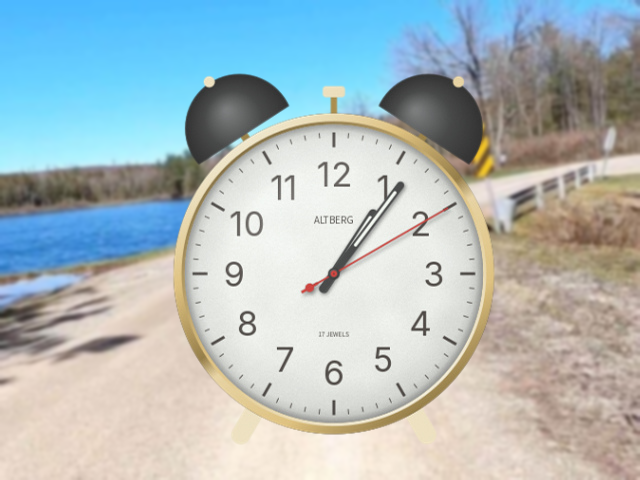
1h06m10s
